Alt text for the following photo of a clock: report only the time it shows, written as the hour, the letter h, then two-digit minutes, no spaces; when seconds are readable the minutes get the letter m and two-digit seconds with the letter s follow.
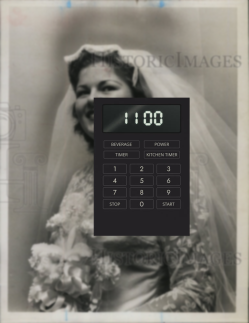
11h00
